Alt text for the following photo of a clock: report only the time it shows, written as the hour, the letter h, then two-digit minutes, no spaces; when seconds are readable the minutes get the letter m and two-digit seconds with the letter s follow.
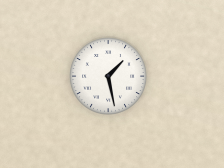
1h28
